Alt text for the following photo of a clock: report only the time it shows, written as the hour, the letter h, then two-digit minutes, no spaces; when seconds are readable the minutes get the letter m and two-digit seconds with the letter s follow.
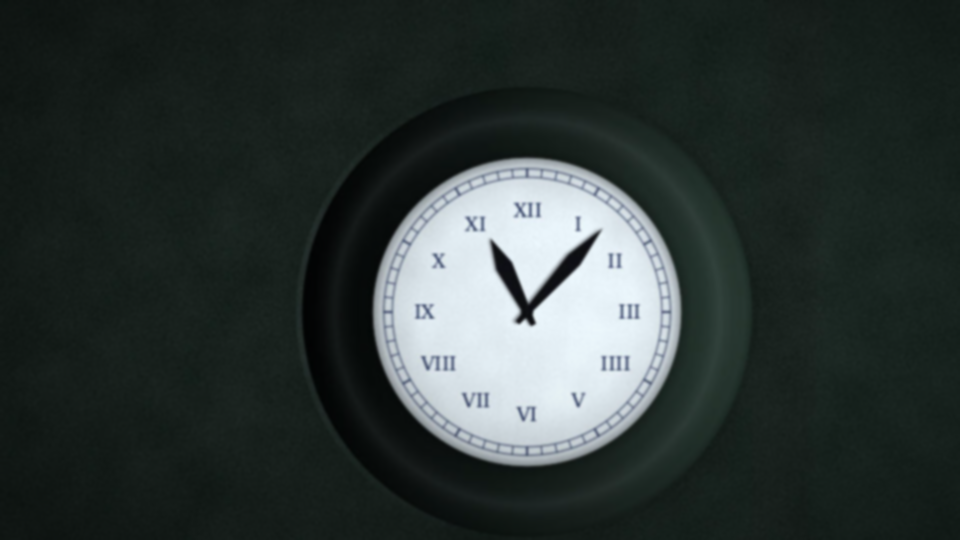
11h07
